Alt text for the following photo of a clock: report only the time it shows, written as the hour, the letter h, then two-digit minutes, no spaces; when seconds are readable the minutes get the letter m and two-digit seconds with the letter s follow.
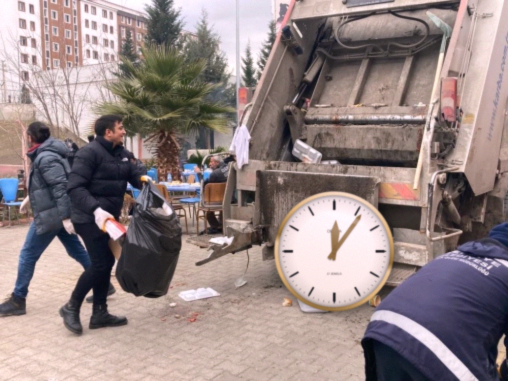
12h06
